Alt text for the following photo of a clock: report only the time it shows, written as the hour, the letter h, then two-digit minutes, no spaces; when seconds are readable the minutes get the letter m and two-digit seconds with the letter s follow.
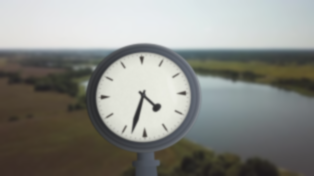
4h33
